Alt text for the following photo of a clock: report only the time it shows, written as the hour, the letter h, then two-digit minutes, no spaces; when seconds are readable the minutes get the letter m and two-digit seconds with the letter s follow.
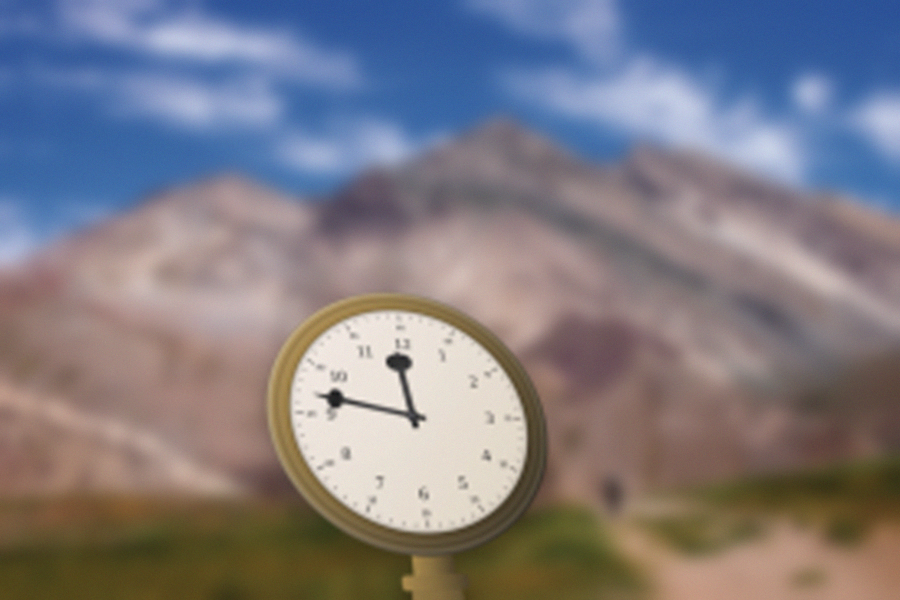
11h47
